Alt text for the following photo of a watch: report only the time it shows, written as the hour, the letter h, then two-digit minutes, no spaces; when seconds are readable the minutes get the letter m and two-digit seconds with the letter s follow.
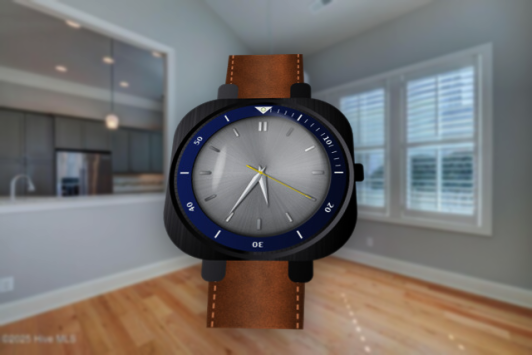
5h35m20s
